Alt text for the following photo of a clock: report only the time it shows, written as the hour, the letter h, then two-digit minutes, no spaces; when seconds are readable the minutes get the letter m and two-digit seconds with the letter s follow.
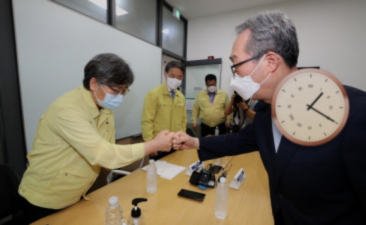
1h20
